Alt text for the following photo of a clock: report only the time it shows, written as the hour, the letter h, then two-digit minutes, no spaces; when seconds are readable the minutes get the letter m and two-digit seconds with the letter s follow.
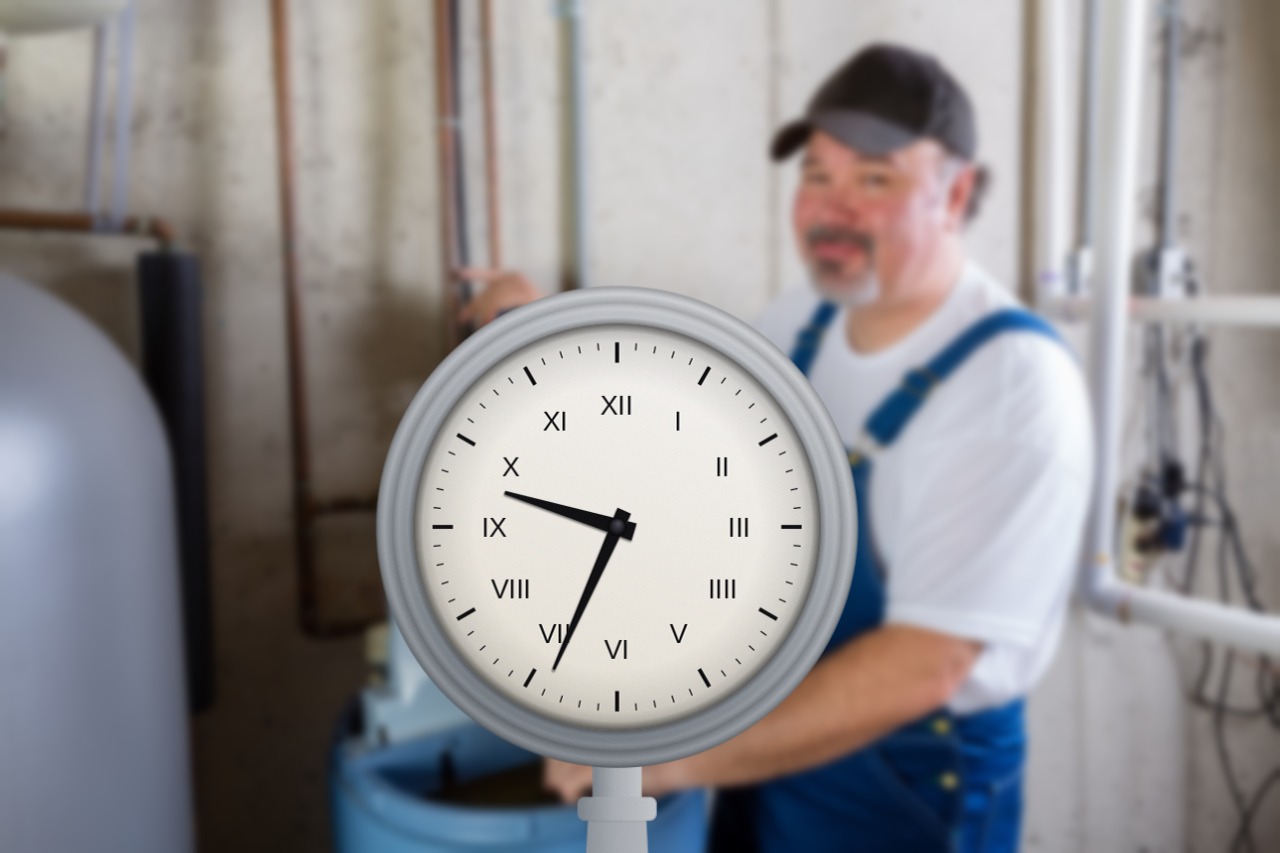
9h34
